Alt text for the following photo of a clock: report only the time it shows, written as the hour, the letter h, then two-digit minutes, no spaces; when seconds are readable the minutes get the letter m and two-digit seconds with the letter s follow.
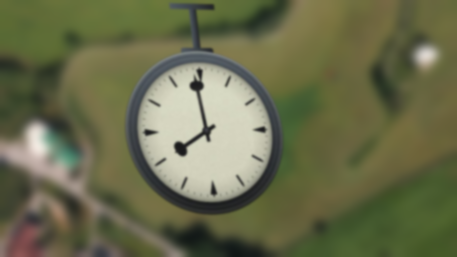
7h59
